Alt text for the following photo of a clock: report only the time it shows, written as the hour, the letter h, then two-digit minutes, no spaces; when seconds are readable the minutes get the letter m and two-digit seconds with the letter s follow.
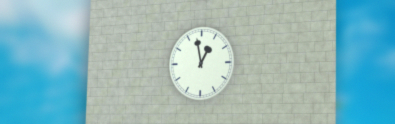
12h58
